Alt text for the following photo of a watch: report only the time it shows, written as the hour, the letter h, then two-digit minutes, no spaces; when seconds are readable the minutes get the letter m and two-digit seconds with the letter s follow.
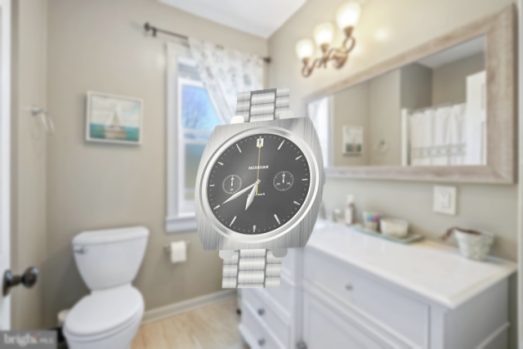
6h40
